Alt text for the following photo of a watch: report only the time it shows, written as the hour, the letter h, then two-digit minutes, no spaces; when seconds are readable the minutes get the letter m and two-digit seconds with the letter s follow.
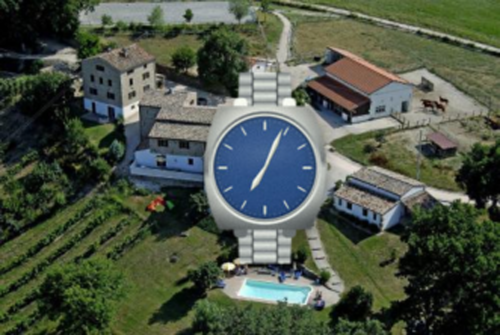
7h04
